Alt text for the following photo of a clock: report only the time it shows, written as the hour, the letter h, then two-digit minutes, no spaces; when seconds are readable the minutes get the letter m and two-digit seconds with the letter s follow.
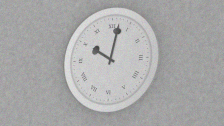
10h02
